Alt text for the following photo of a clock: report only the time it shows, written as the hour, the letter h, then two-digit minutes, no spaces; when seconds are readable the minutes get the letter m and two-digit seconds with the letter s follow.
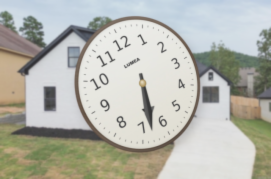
6h33
